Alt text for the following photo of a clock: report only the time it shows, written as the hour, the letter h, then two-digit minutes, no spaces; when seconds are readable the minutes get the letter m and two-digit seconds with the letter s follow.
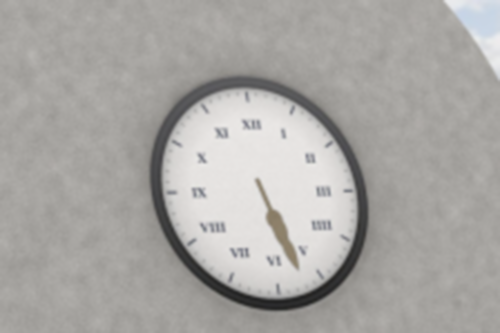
5h27
